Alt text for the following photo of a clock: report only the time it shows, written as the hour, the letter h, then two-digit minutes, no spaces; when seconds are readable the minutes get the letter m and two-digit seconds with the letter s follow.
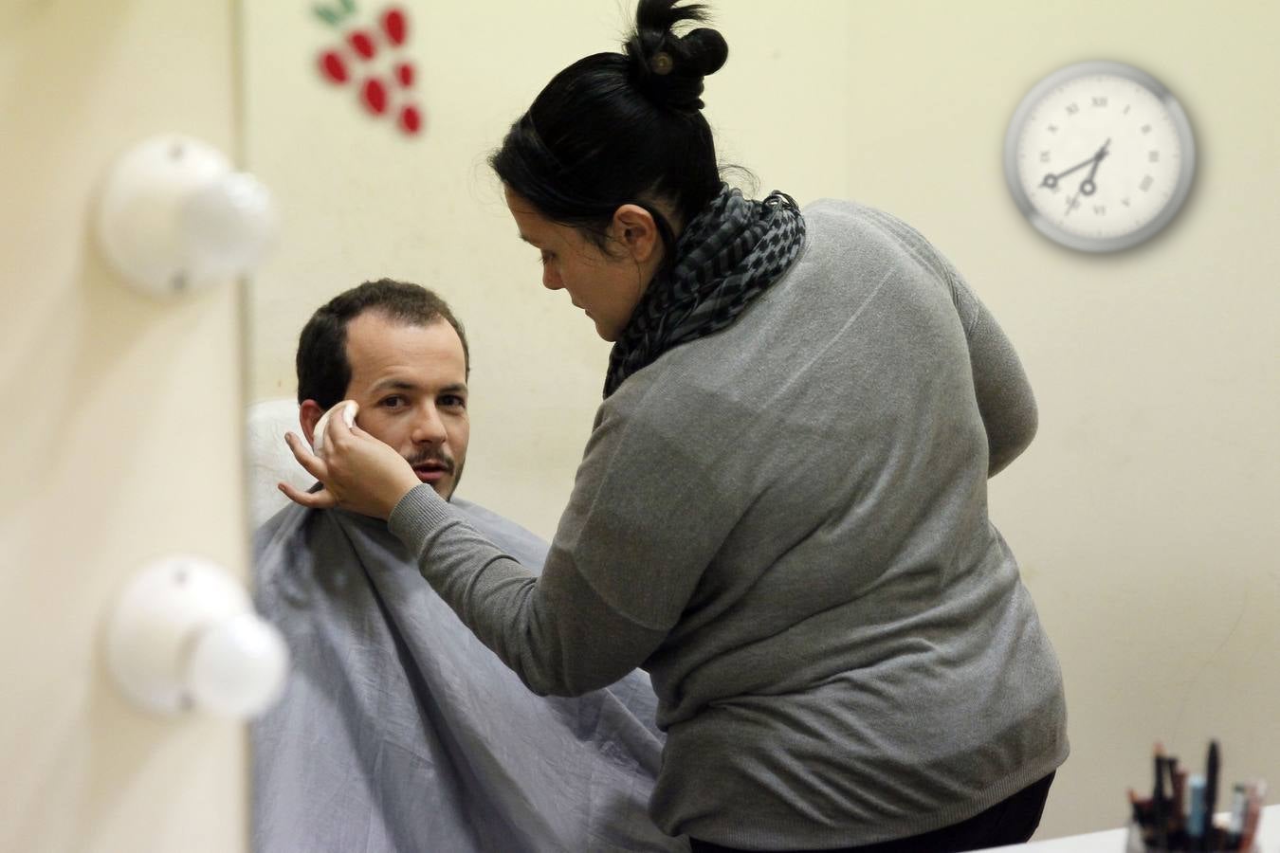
6h40m35s
